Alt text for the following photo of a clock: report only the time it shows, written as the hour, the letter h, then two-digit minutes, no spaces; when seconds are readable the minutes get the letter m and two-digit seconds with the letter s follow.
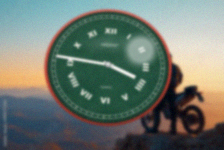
3h46
